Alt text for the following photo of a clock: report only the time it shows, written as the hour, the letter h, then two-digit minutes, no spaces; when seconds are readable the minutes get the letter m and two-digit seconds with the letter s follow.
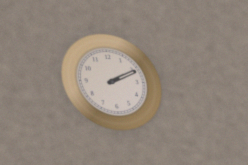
2h11
